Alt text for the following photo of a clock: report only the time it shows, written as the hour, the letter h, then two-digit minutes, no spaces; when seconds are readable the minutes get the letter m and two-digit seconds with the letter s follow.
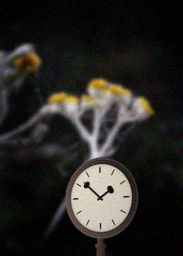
1h52
